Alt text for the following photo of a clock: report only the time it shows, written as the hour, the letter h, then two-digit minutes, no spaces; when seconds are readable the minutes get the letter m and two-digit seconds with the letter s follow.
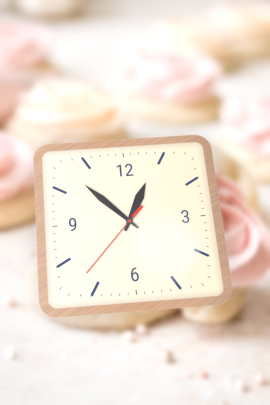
12h52m37s
